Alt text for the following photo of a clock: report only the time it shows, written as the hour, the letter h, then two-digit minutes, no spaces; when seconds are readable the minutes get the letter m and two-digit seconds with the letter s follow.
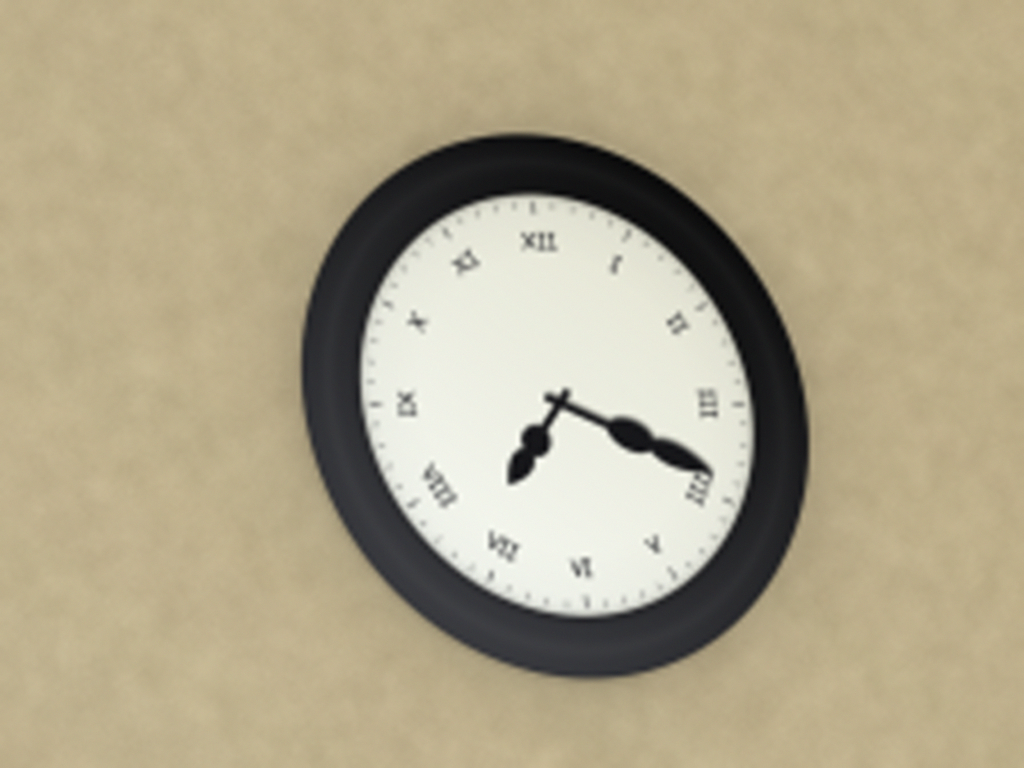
7h19
